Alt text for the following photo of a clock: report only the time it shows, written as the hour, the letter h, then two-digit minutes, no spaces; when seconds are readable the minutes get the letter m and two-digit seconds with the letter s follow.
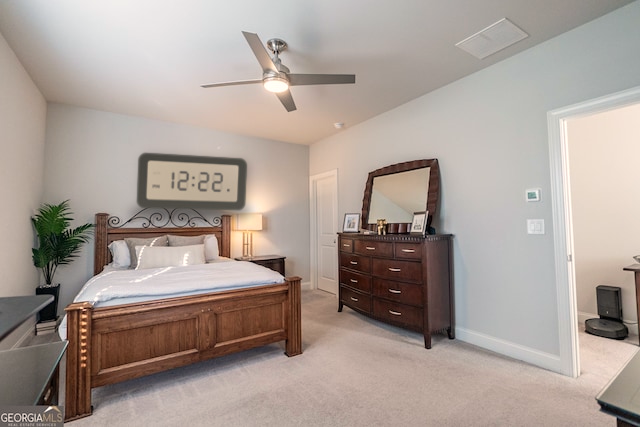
12h22
